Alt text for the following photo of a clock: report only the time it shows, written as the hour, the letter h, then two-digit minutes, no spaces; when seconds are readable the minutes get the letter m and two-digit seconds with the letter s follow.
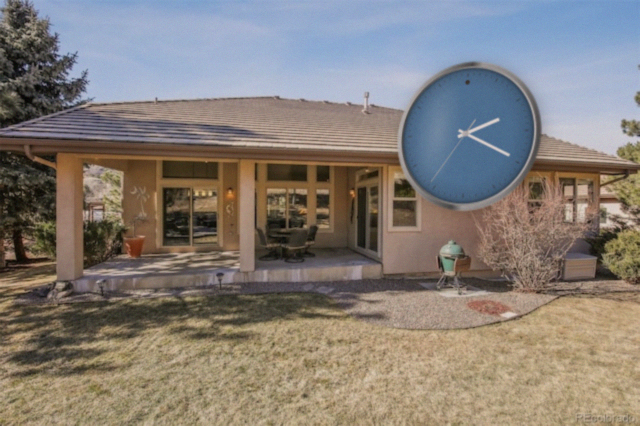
2h19m36s
